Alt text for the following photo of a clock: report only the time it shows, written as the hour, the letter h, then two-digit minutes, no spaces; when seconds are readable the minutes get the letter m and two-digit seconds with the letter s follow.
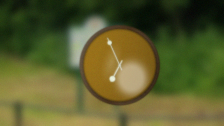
6h56
